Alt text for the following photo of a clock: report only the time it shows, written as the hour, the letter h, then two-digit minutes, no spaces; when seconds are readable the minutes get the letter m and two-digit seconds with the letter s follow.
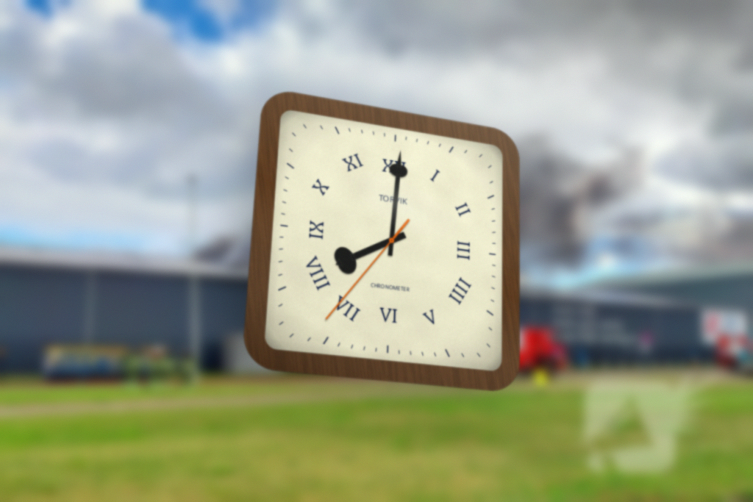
8h00m36s
